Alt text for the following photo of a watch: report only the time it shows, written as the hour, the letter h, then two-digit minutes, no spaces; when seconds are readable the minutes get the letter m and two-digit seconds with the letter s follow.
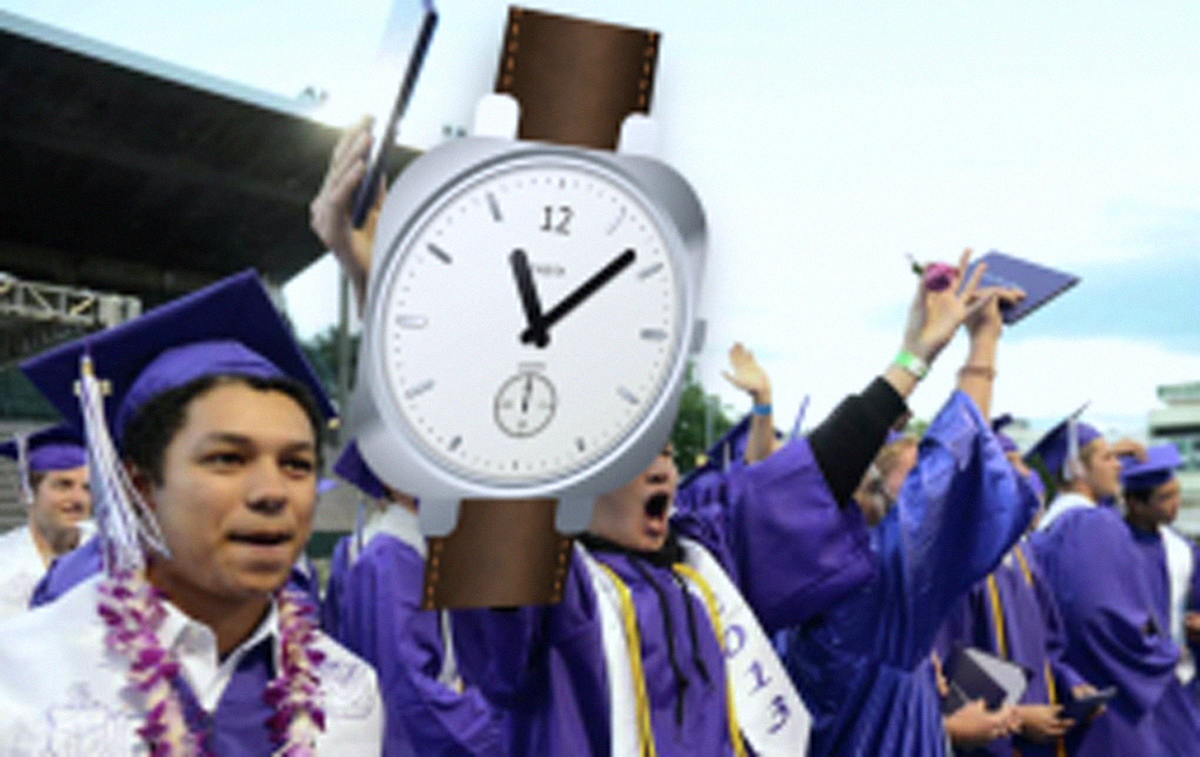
11h08
